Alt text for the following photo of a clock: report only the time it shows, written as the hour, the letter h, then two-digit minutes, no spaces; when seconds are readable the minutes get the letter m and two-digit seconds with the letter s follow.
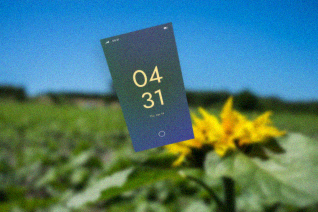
4h31
